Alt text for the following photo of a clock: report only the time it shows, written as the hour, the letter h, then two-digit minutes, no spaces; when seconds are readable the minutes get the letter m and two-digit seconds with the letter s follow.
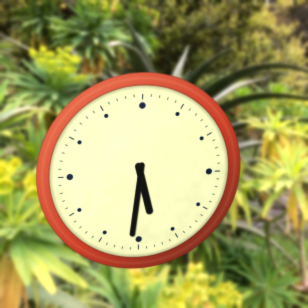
5h31
